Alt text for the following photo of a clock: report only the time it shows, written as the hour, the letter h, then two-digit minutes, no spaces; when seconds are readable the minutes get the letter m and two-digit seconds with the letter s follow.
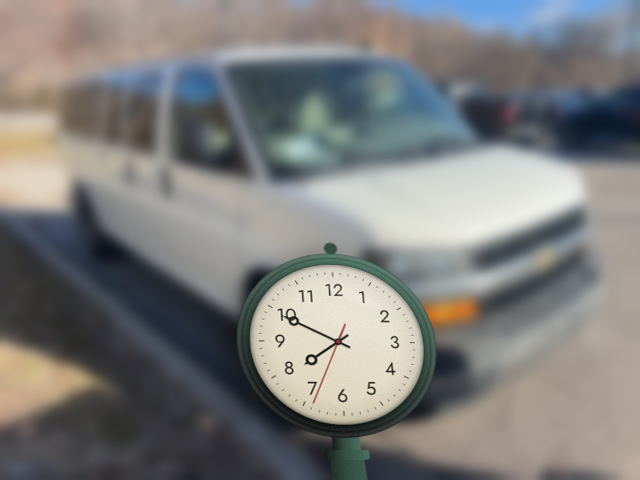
7h49m34s
